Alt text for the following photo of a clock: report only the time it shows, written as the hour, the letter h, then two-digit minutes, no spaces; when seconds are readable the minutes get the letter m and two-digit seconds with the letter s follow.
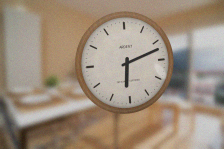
6h12
